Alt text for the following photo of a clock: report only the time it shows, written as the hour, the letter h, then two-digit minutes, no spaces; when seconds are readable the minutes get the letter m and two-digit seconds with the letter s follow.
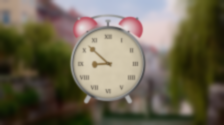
8h52
